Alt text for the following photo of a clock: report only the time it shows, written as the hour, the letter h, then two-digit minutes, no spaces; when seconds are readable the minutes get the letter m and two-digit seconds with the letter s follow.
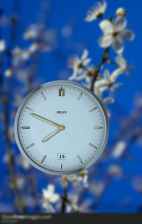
7h49
